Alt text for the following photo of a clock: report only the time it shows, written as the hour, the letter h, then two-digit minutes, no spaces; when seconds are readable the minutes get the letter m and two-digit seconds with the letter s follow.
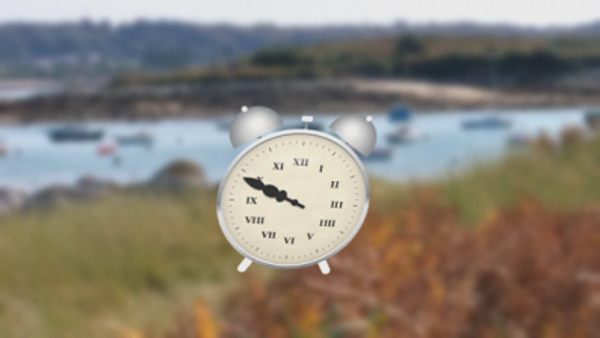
9h49
